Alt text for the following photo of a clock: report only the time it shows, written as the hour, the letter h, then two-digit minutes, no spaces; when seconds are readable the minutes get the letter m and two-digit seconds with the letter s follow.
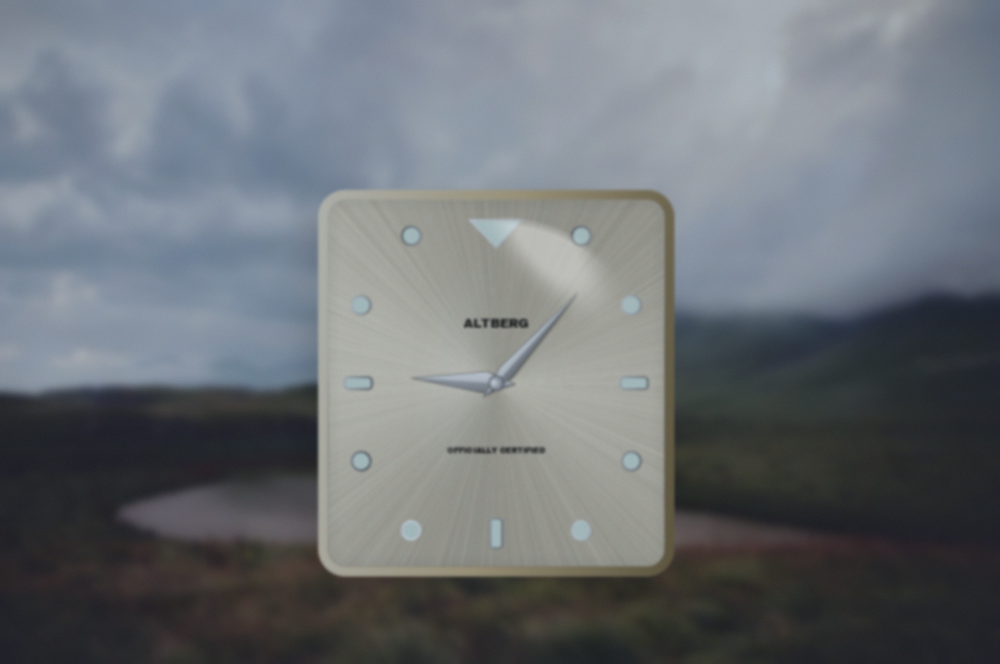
9h07
